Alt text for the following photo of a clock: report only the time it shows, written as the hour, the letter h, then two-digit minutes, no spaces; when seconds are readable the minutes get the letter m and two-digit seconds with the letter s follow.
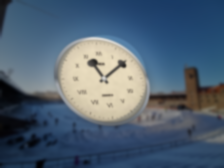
11h09
